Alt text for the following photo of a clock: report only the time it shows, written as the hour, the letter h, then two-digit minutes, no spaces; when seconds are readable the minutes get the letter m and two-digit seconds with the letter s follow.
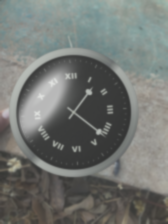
1h22
